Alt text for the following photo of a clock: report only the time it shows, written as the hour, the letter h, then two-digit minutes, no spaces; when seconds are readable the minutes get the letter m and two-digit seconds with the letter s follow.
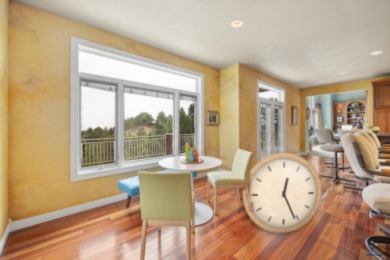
12h26
